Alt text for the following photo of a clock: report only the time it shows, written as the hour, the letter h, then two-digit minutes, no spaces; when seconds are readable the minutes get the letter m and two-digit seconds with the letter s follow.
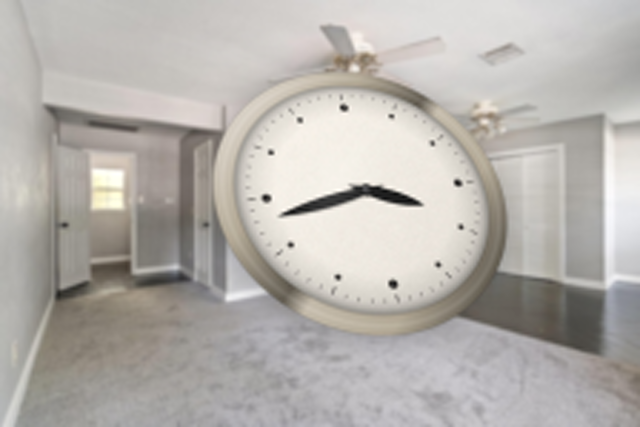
3h43
